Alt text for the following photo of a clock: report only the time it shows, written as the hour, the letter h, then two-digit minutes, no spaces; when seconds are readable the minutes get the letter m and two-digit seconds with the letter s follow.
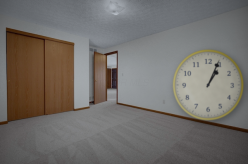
1h04
